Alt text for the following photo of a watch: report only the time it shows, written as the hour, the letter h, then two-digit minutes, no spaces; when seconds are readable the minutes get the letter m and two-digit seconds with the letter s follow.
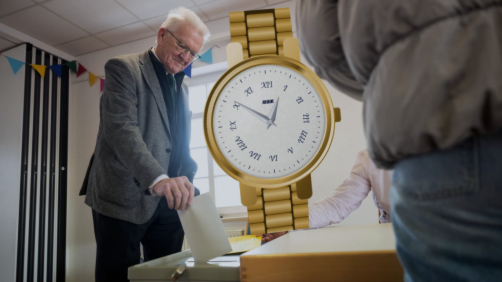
12h51
